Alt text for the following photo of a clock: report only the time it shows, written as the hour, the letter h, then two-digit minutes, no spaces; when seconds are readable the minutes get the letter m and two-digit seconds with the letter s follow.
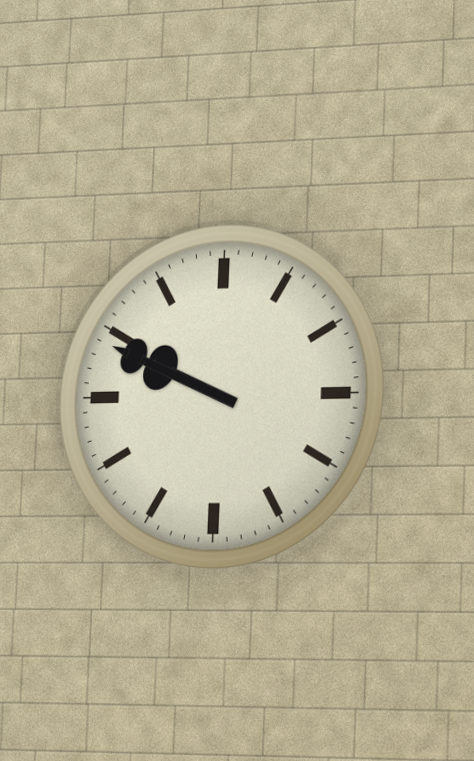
9h49
